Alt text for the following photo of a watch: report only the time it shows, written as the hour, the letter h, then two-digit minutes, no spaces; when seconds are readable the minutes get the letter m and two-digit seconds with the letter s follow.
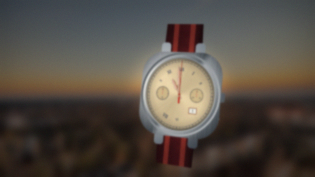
10h59
